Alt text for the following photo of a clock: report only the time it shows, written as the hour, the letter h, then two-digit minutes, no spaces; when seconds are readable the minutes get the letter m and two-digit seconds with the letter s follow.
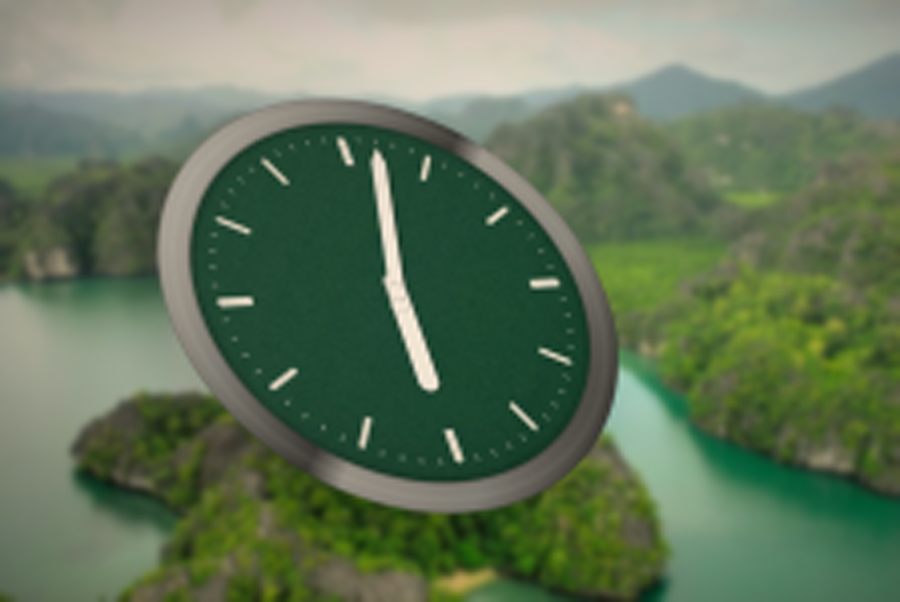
6h02
